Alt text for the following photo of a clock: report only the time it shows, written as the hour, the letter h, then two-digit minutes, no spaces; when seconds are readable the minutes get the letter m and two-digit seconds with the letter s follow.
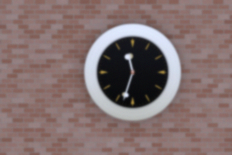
11h33
